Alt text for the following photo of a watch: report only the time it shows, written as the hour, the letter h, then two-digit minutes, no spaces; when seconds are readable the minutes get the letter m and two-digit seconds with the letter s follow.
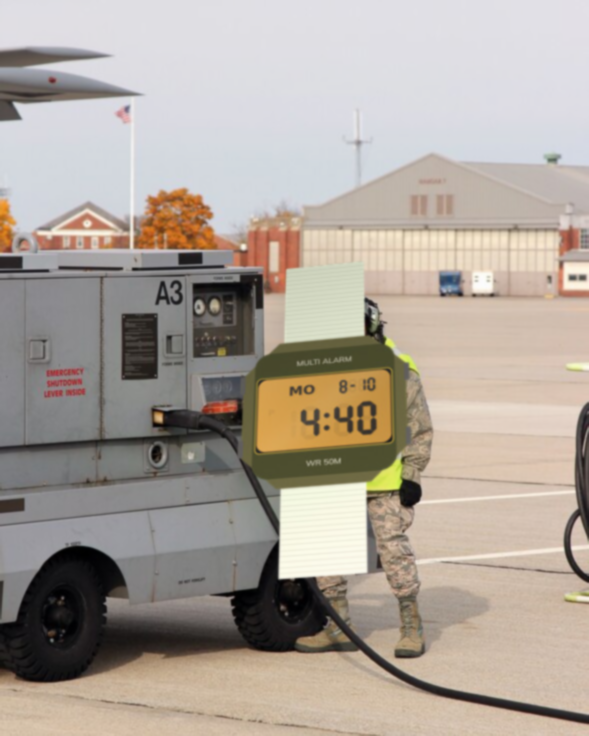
4h40
